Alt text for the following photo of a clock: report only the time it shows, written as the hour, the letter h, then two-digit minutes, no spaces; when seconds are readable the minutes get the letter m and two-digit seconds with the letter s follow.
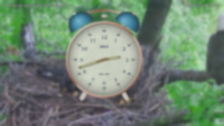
2h42
